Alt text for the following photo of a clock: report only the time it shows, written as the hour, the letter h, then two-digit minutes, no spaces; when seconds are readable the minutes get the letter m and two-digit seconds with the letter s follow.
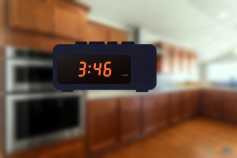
3h46
